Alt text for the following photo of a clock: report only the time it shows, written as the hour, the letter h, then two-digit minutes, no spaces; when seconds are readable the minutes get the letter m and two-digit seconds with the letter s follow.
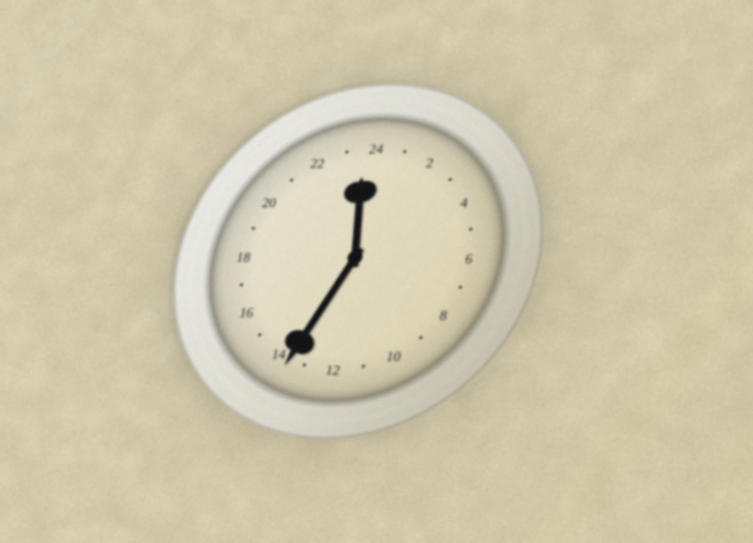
23h34
